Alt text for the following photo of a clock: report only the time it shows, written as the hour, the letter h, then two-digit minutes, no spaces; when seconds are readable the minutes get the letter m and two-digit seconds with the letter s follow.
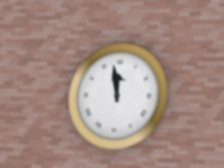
11h58
